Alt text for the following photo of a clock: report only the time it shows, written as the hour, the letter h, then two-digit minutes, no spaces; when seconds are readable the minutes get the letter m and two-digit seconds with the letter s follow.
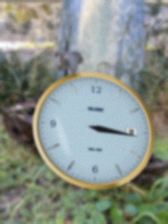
3h16
